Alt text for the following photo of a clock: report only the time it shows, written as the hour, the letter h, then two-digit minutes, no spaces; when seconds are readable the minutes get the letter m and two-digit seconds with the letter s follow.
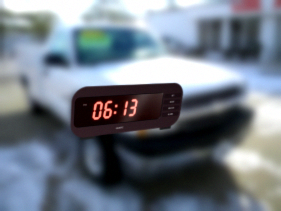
6h13
